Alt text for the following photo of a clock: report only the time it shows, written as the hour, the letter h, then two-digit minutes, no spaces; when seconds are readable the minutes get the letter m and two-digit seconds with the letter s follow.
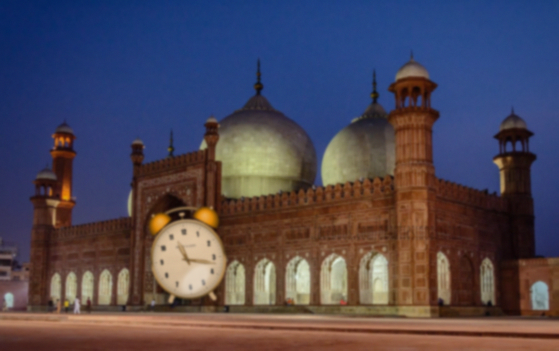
11h17
